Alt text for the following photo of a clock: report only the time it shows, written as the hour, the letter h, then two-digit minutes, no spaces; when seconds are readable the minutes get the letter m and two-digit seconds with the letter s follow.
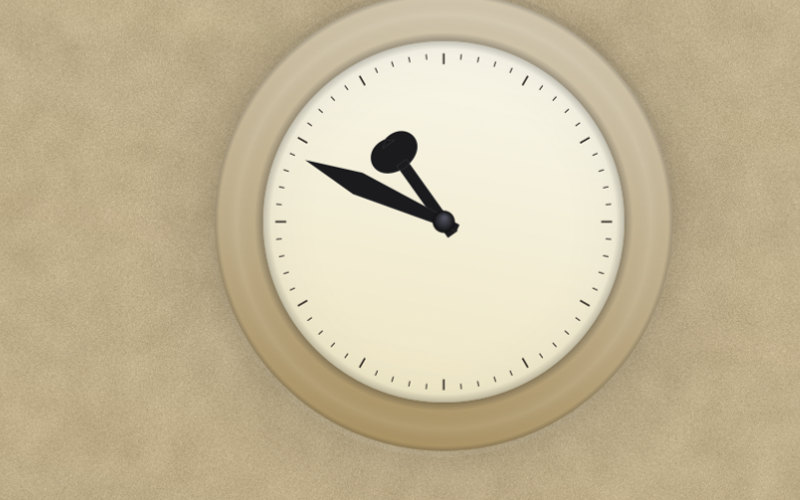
10h49
